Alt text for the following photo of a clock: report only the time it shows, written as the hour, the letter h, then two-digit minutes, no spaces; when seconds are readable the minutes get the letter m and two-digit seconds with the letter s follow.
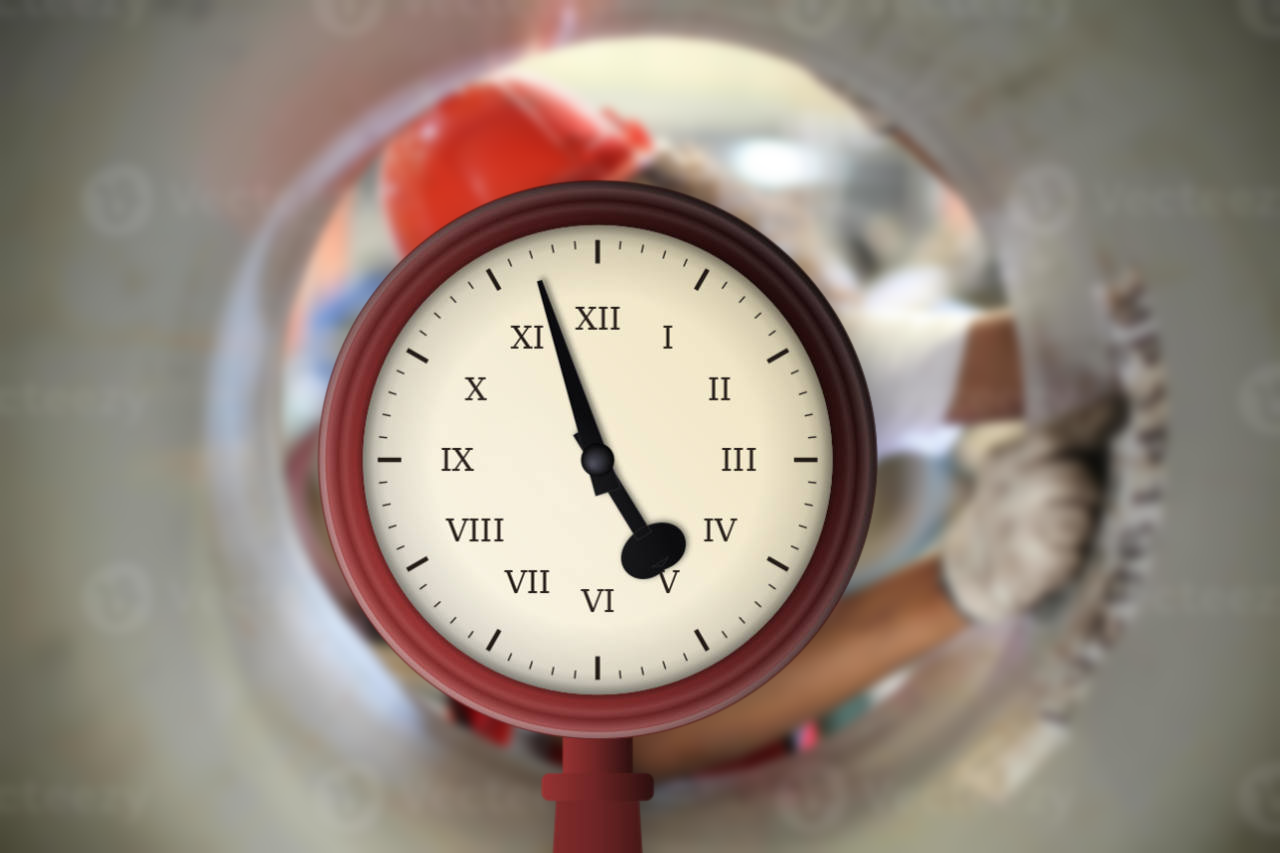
4h57
